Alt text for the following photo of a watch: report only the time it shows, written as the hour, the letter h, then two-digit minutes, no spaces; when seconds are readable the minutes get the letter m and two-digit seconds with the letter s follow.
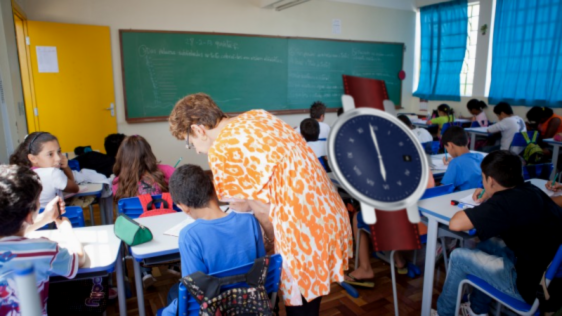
5h59
